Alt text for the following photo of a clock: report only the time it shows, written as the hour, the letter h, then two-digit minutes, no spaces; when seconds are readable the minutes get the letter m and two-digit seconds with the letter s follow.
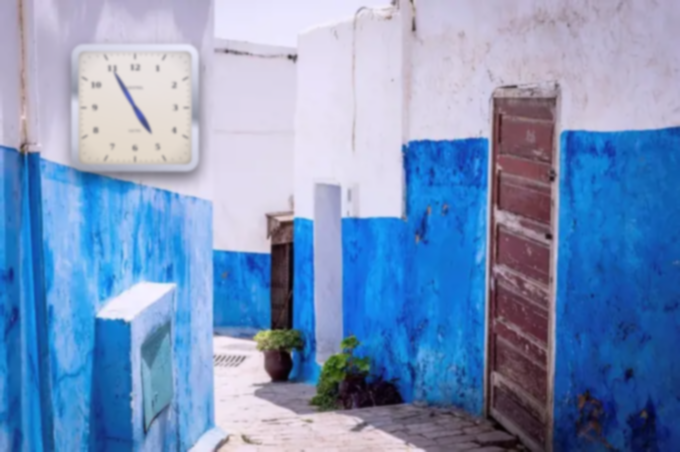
4h55
